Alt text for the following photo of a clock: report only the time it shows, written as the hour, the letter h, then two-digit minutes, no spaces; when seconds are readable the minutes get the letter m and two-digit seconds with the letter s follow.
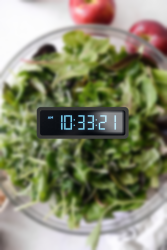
10h33m21s
